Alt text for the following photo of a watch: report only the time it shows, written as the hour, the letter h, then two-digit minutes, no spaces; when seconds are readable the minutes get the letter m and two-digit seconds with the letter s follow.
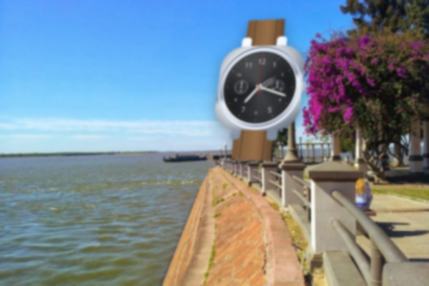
7h18
